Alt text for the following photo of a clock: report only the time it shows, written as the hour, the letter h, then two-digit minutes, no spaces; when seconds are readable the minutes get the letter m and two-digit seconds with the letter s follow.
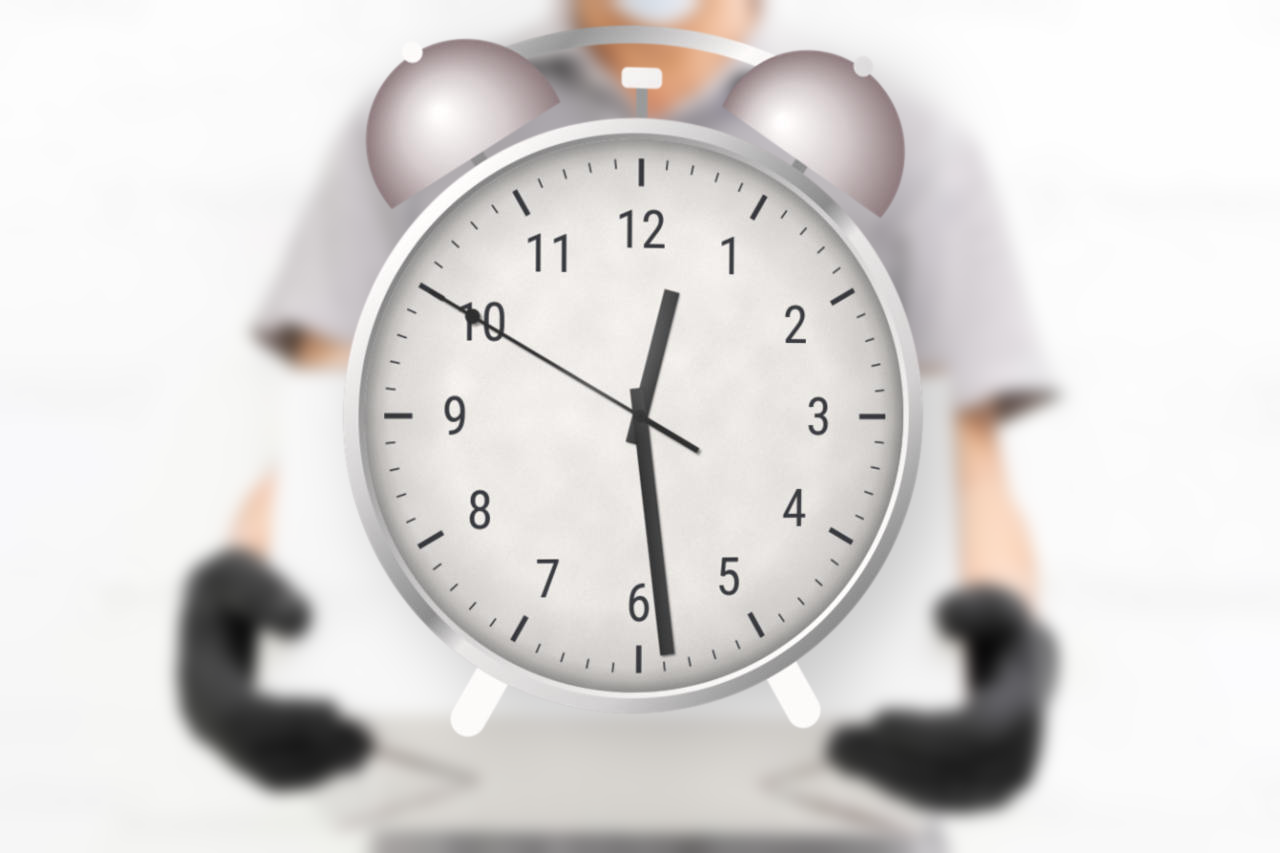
12h28m50s
